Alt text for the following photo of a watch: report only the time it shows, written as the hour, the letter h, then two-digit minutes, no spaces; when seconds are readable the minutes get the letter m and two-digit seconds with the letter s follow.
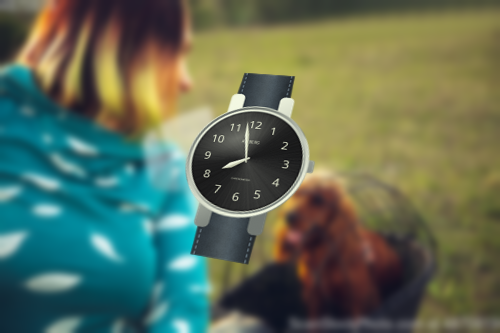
7h58
